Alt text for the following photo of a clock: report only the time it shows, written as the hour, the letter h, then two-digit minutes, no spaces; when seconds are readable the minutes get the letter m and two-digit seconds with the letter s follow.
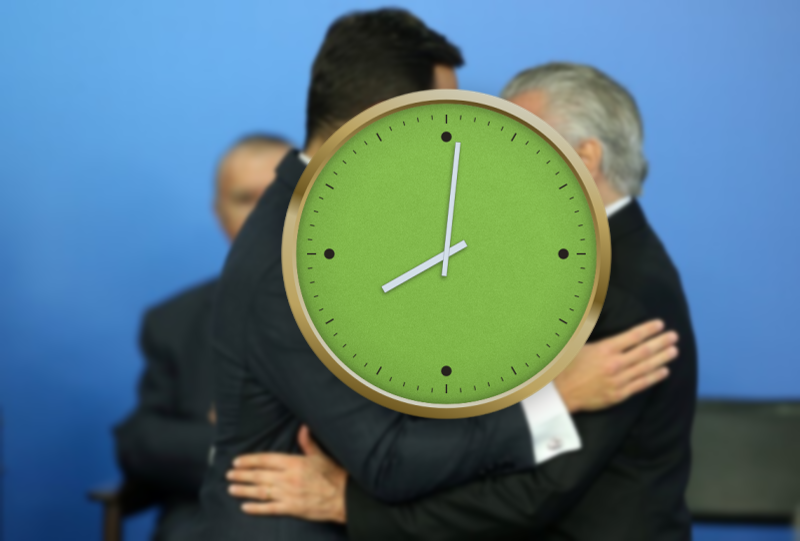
8h01
